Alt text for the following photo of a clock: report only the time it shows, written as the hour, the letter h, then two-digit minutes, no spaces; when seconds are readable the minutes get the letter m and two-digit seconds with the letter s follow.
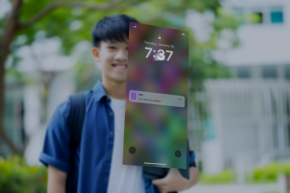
7h37
